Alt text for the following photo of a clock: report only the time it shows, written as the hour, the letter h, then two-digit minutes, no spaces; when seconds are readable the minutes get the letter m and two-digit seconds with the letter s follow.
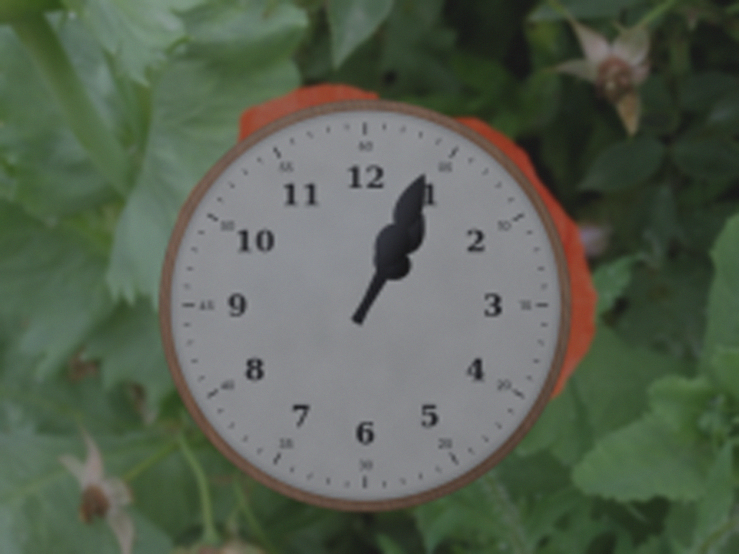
1h04
